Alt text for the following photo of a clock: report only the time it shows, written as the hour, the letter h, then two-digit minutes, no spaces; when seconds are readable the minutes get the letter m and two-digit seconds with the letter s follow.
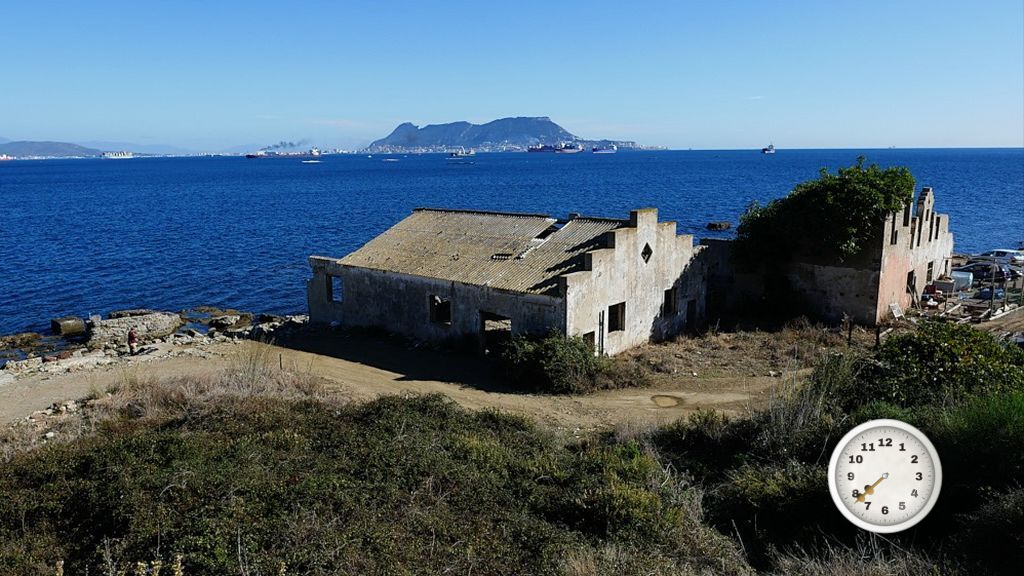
7h38
